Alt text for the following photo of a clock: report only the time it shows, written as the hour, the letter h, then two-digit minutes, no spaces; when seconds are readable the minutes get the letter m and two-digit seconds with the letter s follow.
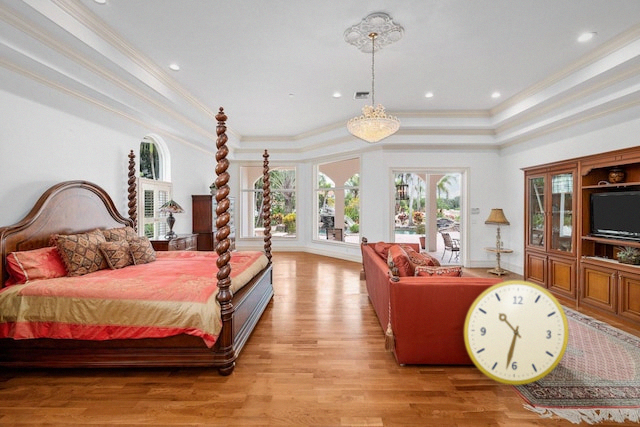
10h32
